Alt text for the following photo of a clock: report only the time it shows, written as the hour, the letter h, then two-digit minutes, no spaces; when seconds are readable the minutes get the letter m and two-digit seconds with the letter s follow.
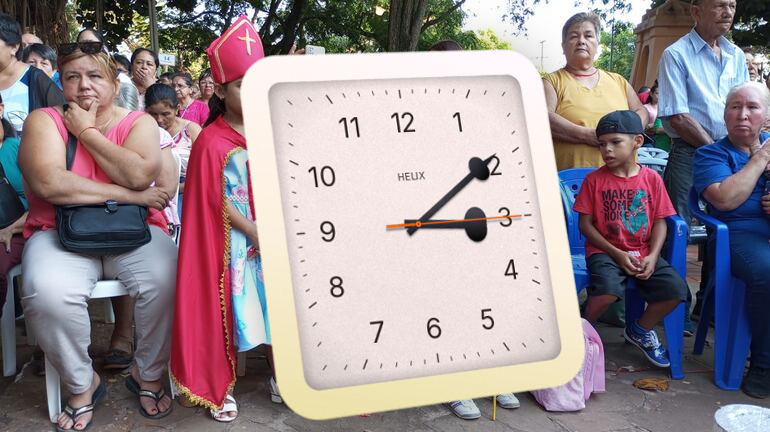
3h09m15s
